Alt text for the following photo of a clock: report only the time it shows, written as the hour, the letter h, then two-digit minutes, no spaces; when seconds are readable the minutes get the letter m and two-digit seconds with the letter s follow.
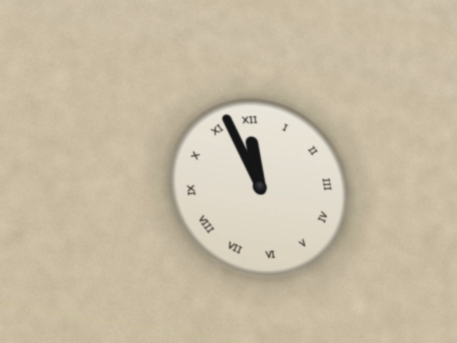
11h57
